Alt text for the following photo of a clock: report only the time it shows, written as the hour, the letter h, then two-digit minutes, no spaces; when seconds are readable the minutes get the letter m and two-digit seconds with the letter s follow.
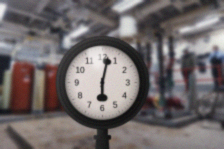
6h02
